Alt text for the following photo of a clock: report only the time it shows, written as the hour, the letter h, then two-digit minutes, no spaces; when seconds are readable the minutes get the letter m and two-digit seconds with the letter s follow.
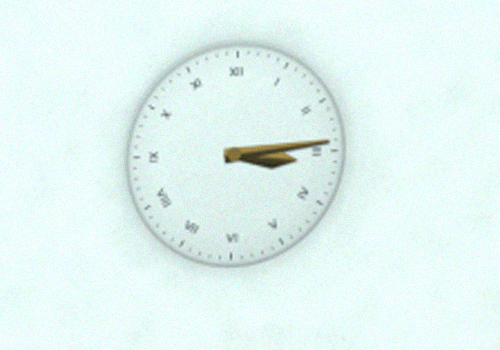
3h14
